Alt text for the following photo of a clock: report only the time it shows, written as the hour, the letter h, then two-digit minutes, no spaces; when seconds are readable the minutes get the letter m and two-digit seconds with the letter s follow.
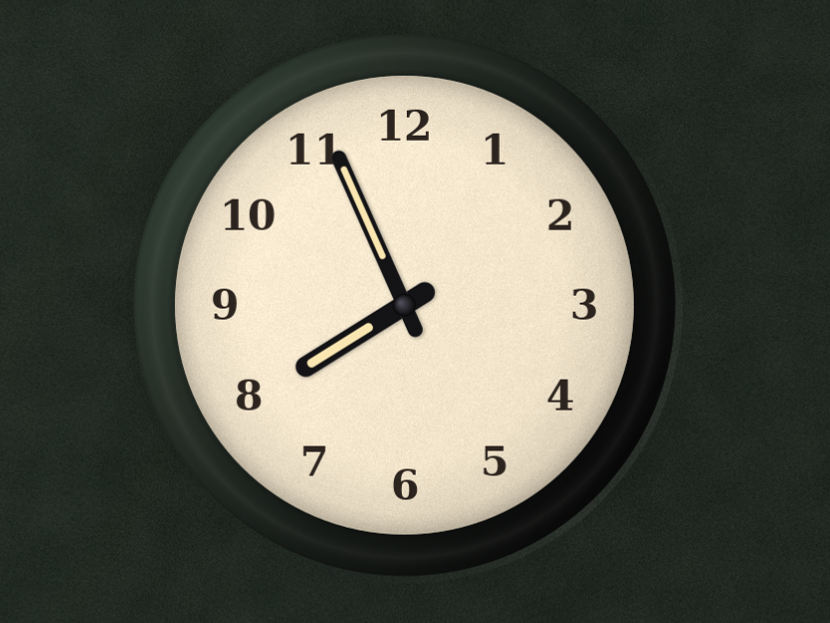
7h56
